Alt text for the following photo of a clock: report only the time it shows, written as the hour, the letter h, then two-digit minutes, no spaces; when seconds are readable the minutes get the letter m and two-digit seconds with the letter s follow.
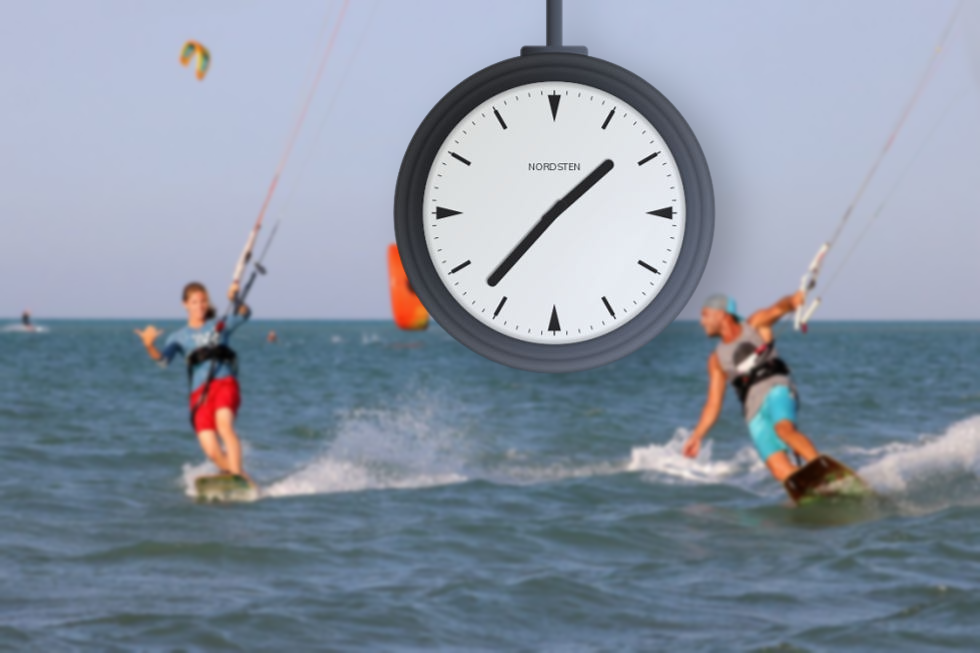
1h37
